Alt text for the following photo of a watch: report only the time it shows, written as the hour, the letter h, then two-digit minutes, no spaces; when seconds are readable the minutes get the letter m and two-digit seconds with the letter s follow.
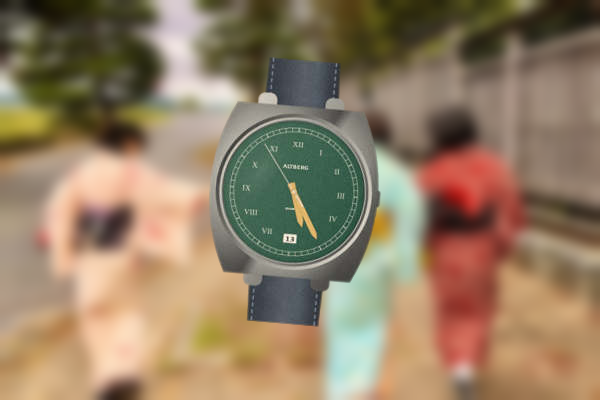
5h24m54s
